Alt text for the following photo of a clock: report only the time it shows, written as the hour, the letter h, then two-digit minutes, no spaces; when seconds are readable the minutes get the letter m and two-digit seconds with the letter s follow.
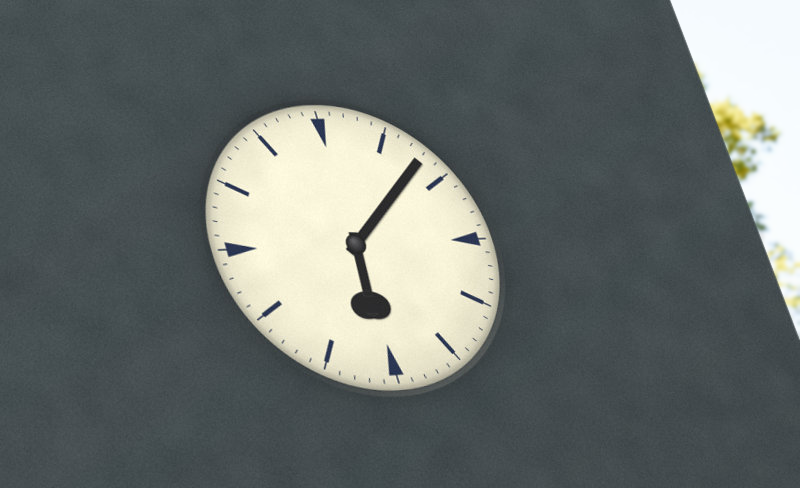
6h08
